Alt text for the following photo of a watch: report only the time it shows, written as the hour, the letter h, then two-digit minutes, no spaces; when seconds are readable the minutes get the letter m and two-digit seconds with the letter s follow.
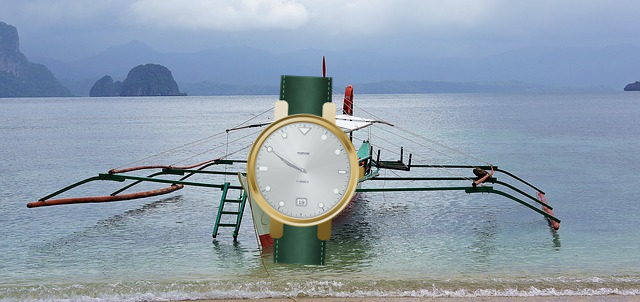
9h50
